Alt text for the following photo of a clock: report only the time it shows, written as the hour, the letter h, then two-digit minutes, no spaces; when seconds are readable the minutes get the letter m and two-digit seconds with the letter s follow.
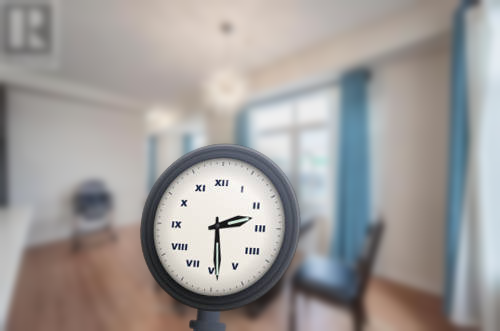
2h29
